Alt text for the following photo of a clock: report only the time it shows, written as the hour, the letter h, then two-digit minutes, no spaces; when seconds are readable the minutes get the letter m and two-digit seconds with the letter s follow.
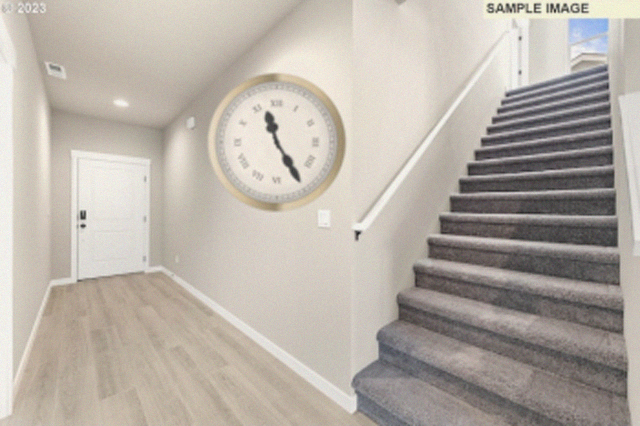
11h25
